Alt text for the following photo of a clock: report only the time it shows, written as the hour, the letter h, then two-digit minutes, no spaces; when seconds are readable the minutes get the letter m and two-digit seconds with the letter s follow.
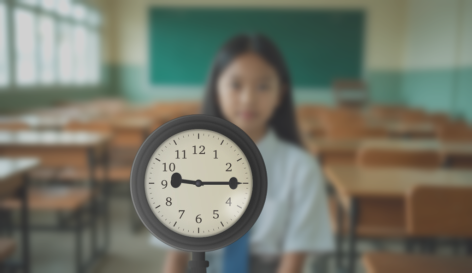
9h15
